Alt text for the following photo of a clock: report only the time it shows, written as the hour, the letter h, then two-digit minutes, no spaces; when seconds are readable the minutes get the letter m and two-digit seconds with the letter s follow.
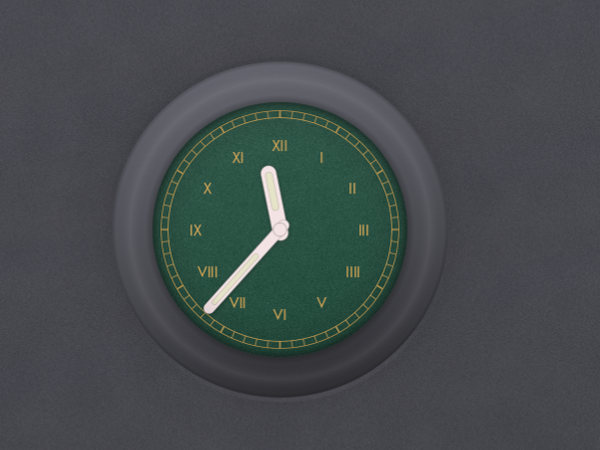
11h37
